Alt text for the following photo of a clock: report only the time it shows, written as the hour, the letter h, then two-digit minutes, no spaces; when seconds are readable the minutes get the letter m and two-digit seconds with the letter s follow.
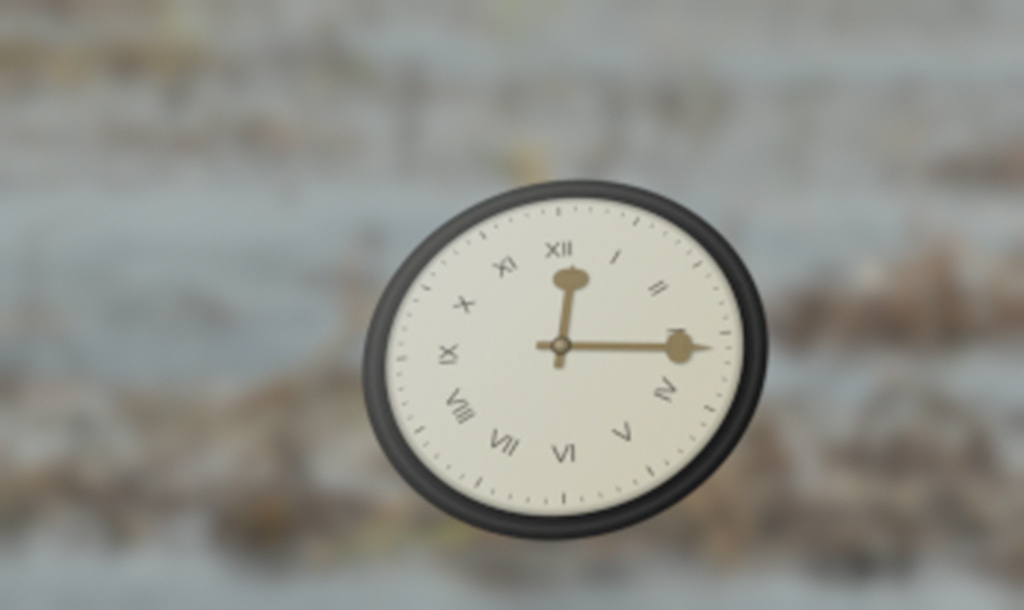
12h16
